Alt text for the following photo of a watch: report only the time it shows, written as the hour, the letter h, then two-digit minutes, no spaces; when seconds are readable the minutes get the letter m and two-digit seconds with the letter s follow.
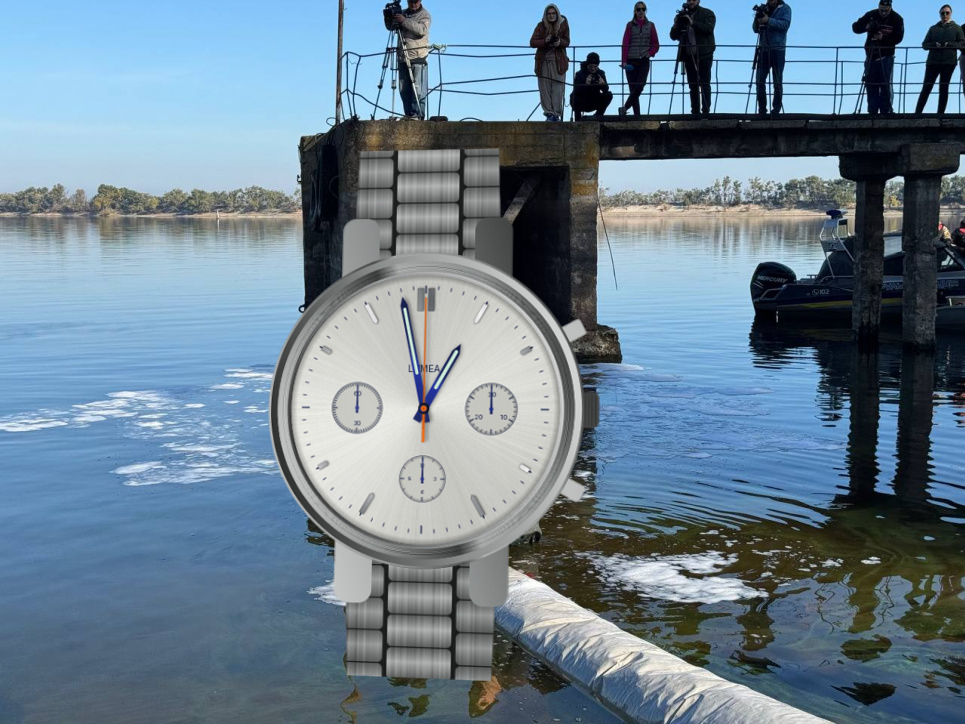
12h58
